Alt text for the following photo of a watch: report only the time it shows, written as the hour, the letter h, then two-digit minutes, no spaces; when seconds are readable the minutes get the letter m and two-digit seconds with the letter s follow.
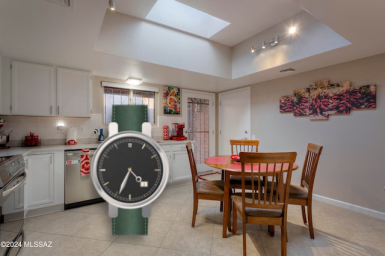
4h34
